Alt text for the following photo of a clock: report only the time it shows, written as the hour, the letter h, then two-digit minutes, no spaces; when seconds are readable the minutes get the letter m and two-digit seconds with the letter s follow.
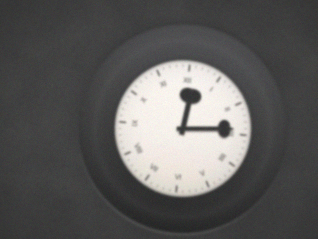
12h14
